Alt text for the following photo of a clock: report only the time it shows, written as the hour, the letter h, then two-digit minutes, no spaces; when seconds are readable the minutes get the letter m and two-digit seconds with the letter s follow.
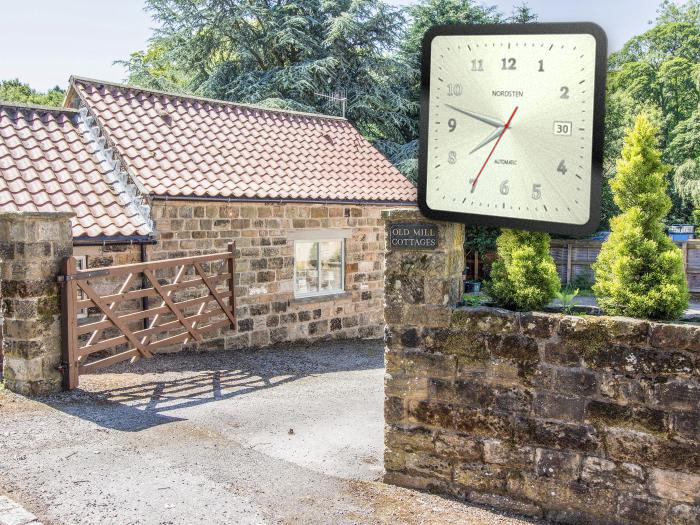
7h47m35s
